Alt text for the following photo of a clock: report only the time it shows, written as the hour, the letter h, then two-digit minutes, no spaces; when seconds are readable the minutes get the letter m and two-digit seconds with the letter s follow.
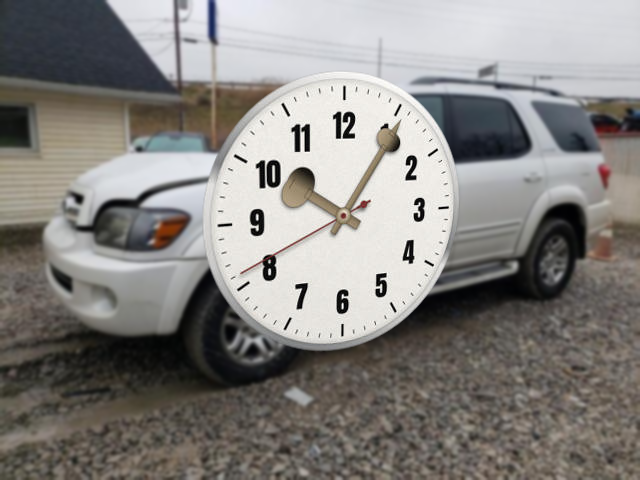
10h05m41s
